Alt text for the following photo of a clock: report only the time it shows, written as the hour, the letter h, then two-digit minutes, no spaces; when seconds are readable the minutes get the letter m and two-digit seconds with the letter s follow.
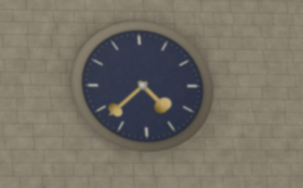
4h38
